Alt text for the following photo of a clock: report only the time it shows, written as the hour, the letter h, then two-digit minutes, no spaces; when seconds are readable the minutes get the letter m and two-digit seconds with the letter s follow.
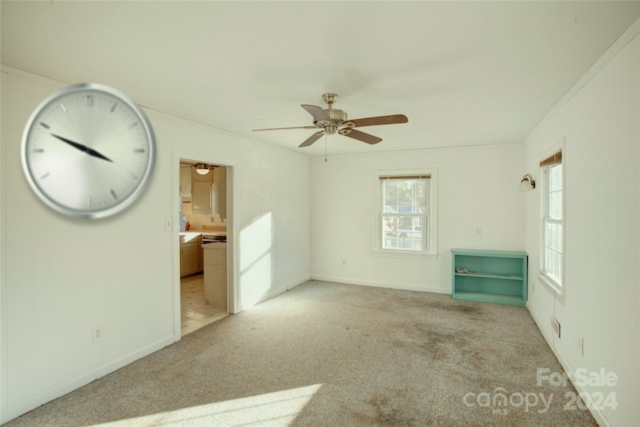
3h49
